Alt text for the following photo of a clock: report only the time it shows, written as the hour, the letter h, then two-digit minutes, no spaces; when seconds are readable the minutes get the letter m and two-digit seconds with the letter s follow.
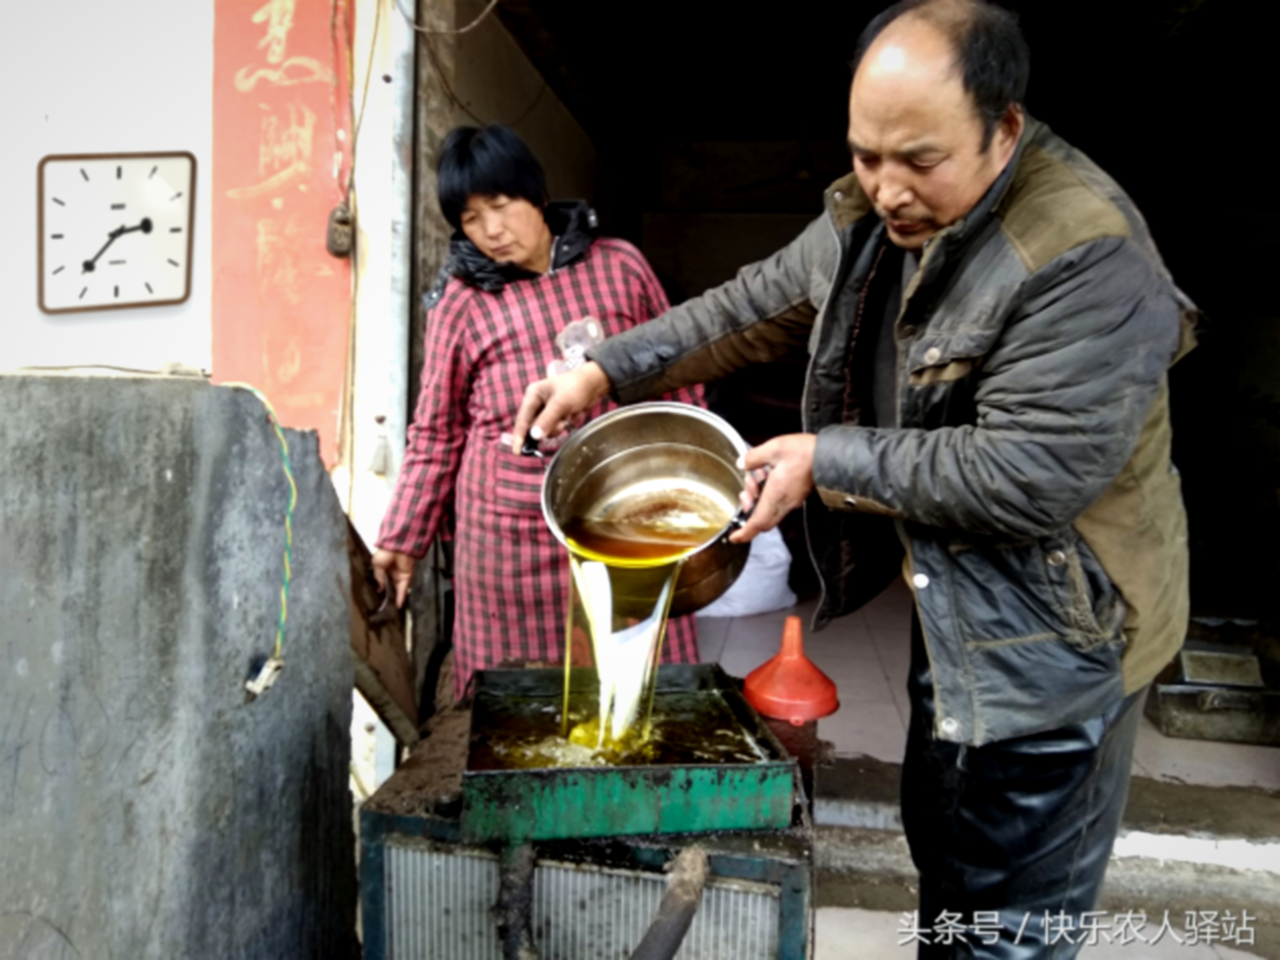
2h37
